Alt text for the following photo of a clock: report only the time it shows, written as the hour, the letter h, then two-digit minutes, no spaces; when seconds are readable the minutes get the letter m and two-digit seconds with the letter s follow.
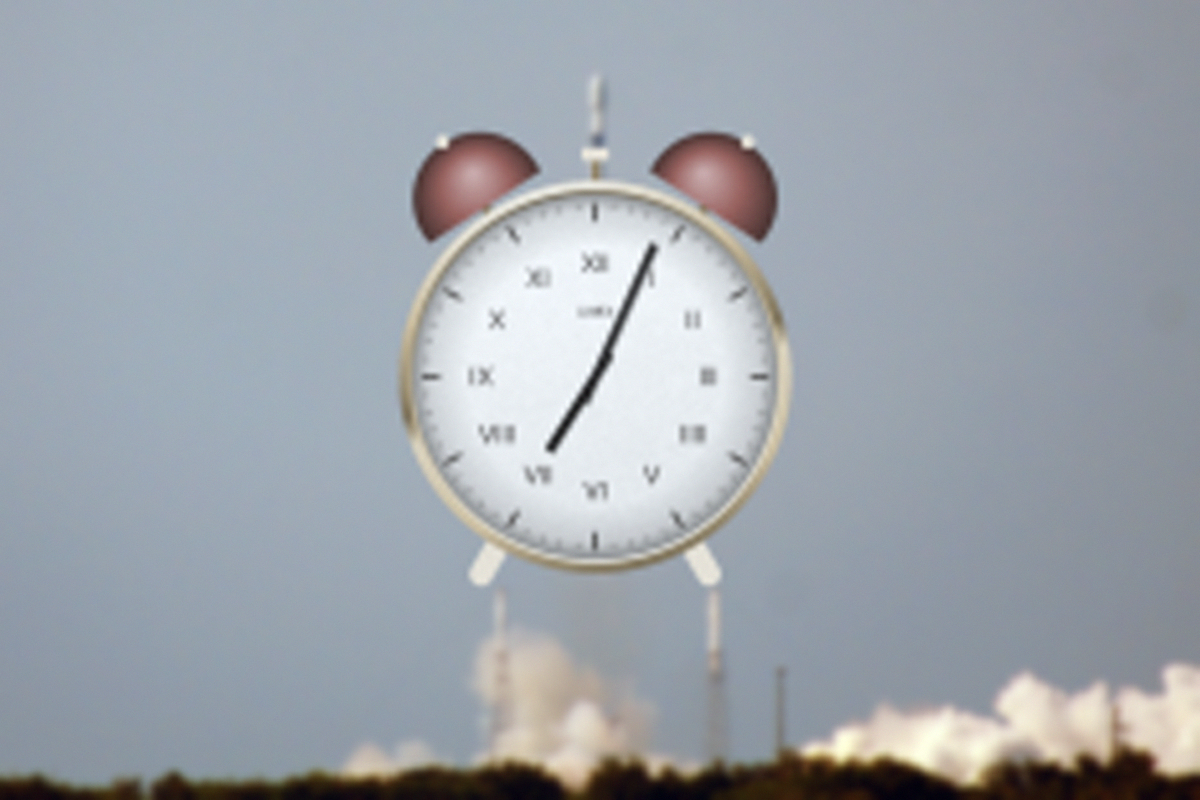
7h04
